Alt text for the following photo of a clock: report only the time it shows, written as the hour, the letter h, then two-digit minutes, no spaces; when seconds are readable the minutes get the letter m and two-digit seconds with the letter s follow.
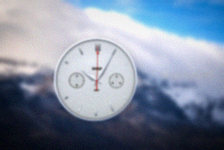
10h05
